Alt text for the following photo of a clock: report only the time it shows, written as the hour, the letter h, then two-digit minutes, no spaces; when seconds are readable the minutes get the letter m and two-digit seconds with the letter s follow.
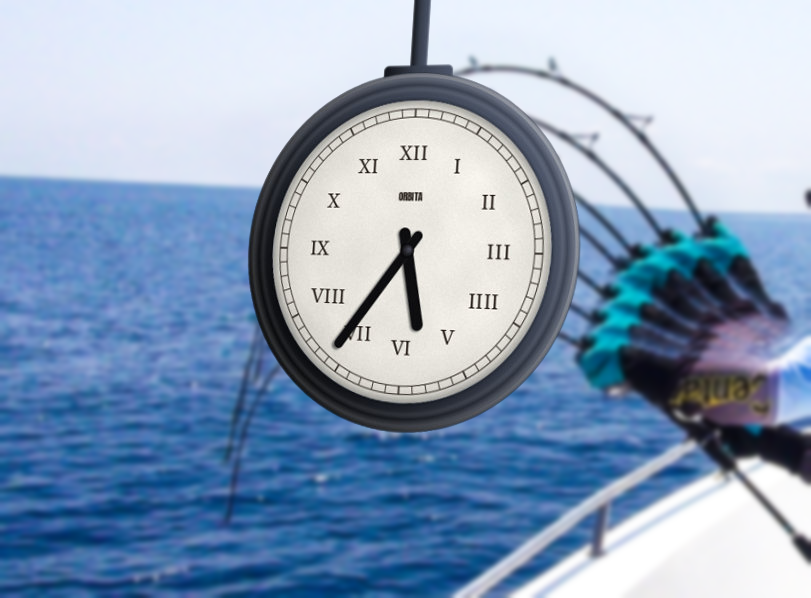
5h36
